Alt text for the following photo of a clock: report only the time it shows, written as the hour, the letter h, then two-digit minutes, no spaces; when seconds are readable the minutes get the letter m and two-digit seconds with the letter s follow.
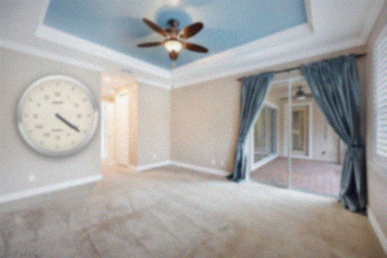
4h21
